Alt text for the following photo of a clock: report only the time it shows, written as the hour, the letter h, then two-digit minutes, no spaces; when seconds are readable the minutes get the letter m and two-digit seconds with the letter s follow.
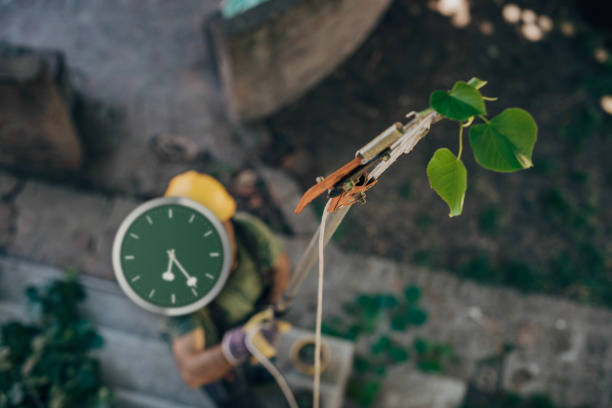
6h24
